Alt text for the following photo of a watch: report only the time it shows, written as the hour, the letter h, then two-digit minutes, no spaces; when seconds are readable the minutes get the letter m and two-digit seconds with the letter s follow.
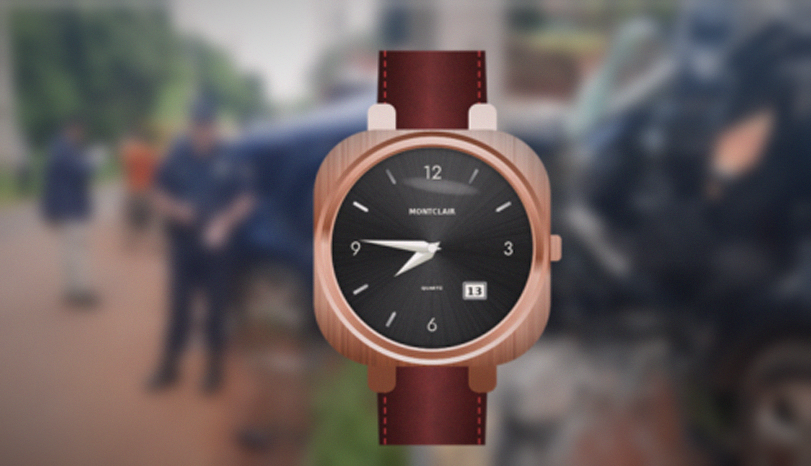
7h46
